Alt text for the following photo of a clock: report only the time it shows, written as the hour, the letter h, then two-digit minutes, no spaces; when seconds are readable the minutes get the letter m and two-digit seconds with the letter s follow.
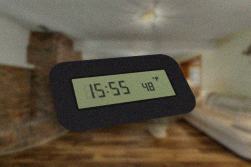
15h55
